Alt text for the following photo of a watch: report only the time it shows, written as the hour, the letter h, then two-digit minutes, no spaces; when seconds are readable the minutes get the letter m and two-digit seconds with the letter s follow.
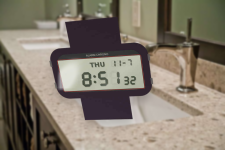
8h51m32s
